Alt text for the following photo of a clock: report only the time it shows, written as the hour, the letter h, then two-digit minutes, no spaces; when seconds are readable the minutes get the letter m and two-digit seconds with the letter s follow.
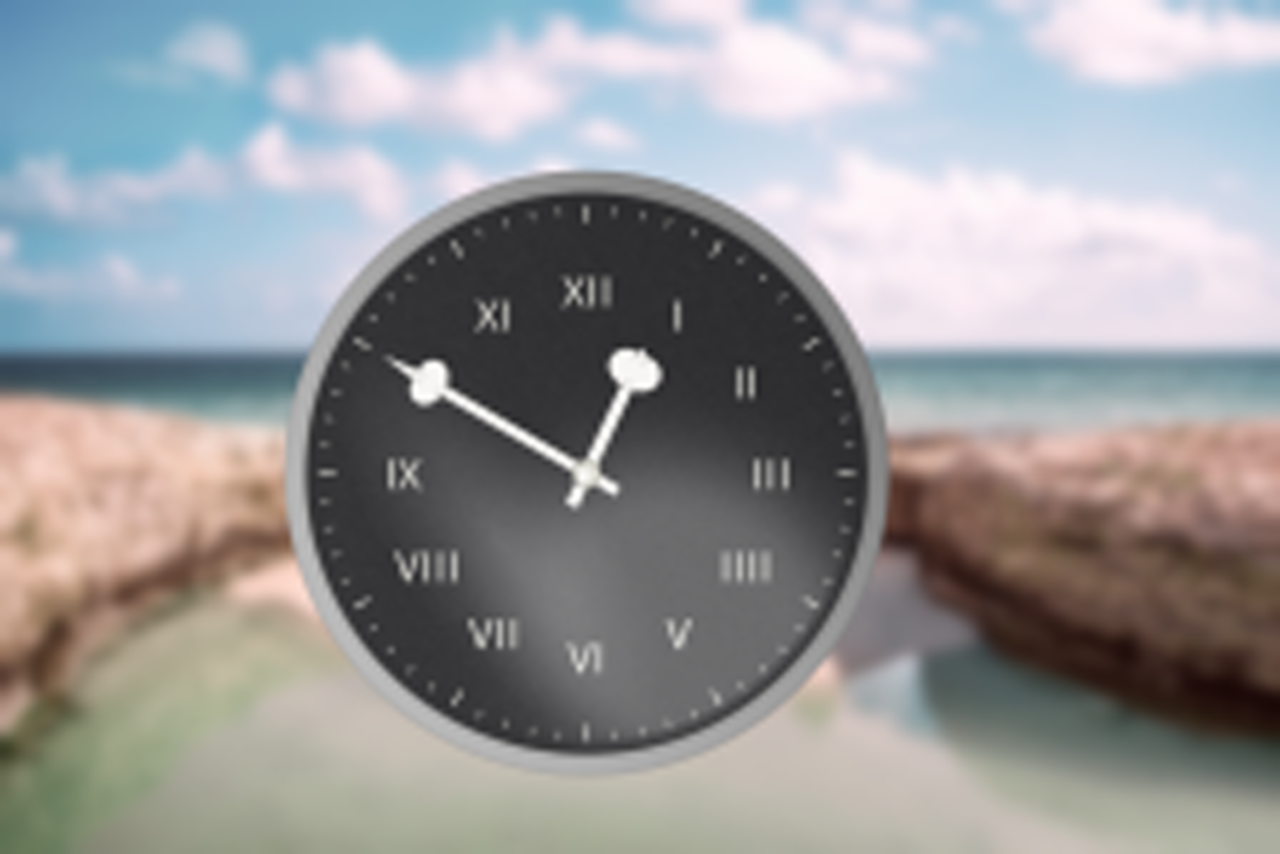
12h50
